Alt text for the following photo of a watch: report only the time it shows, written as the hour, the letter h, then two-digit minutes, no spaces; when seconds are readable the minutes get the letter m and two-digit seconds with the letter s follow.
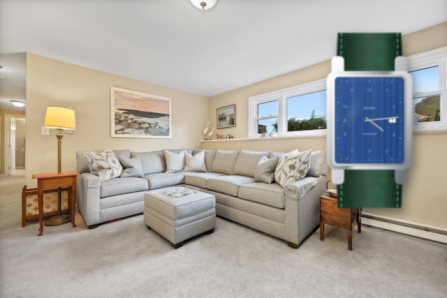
4h14
